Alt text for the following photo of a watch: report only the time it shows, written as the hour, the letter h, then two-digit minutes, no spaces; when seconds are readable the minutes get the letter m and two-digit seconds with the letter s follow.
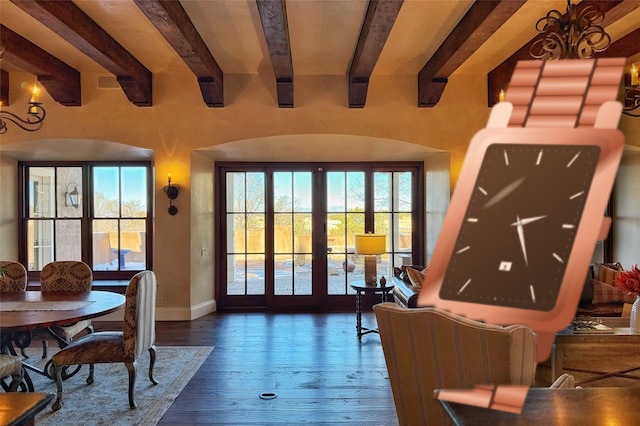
2h25
